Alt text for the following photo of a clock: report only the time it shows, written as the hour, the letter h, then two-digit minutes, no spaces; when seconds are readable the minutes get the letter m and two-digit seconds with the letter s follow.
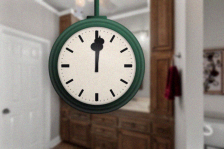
12h01
